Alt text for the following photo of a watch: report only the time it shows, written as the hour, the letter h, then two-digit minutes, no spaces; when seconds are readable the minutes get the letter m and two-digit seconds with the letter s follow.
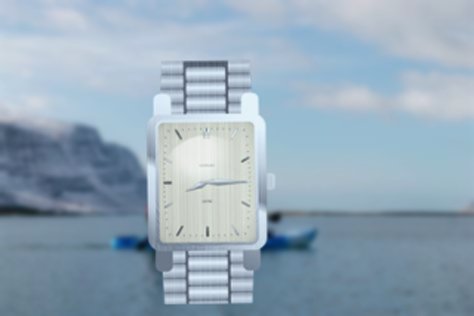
8h15
